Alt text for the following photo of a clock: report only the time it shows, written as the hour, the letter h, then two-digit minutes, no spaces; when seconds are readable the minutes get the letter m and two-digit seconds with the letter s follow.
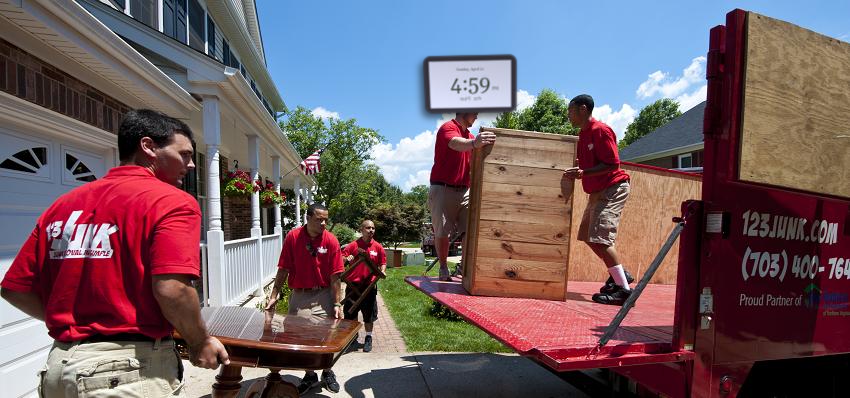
4h59
